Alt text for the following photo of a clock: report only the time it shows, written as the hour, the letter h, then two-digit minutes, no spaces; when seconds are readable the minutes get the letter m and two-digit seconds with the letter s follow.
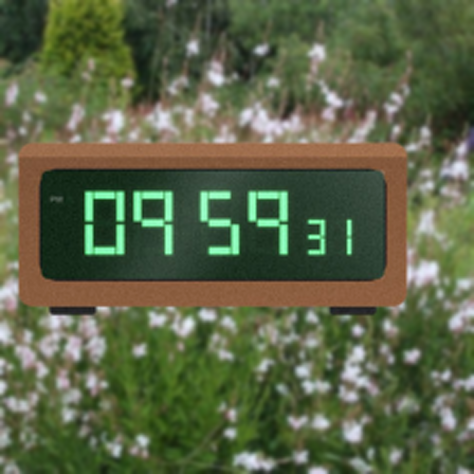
9h59m31s
